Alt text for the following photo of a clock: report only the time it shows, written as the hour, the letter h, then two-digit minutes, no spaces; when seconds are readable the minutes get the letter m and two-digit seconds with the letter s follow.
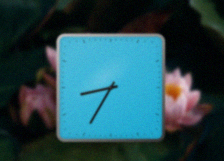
8h35
